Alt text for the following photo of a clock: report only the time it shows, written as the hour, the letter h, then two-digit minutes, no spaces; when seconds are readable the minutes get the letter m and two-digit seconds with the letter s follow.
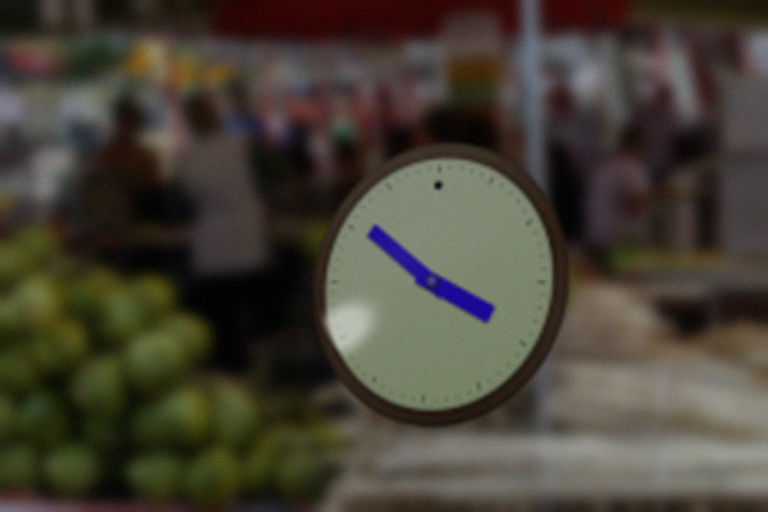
3h51
